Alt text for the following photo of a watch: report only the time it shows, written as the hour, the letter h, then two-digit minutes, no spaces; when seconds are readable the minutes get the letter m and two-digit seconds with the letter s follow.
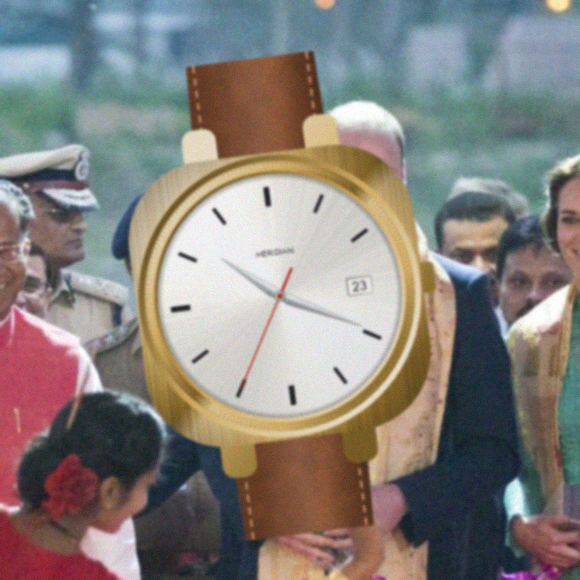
10h19m35s
